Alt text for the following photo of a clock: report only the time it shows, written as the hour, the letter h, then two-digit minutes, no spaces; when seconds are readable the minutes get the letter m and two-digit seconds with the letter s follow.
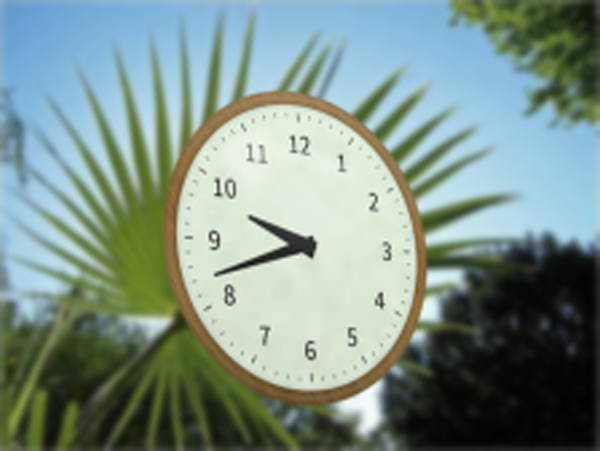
9h42
